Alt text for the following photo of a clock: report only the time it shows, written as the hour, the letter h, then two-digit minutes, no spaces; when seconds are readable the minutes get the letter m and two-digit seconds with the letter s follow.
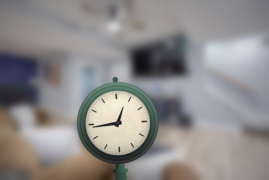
12h44
